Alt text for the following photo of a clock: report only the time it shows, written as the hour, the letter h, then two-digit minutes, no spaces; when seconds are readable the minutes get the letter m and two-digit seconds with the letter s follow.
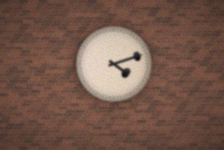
4h12
